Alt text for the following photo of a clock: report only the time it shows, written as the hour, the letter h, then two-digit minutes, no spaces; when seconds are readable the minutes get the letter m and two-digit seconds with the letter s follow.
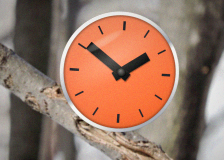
1h51
